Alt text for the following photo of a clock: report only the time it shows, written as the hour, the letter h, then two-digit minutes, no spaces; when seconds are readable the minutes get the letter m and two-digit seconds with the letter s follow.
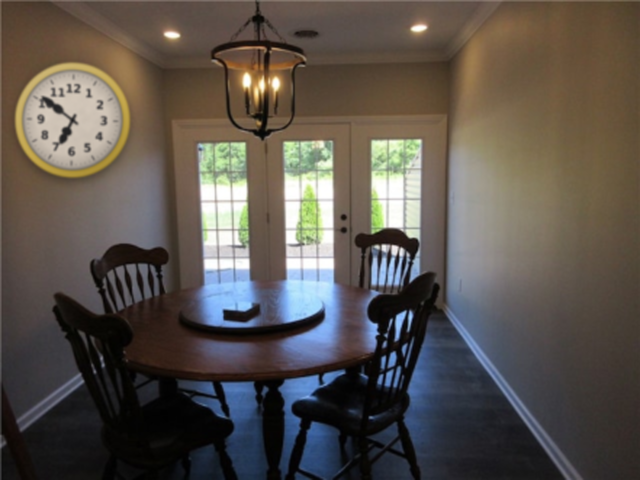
6h51
